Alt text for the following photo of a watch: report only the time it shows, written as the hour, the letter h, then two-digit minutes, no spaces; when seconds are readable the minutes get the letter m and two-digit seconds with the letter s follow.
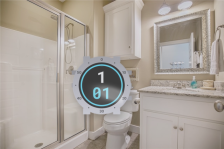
1h01
